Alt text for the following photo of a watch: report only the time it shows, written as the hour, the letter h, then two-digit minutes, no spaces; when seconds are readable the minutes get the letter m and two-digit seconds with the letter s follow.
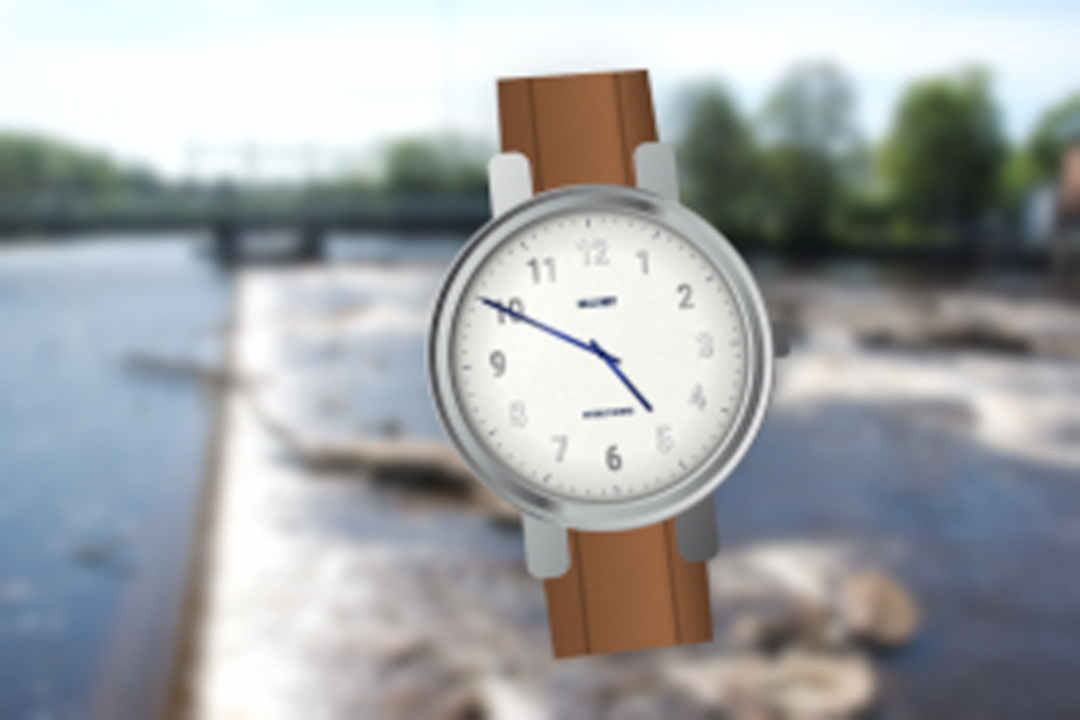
4h50
